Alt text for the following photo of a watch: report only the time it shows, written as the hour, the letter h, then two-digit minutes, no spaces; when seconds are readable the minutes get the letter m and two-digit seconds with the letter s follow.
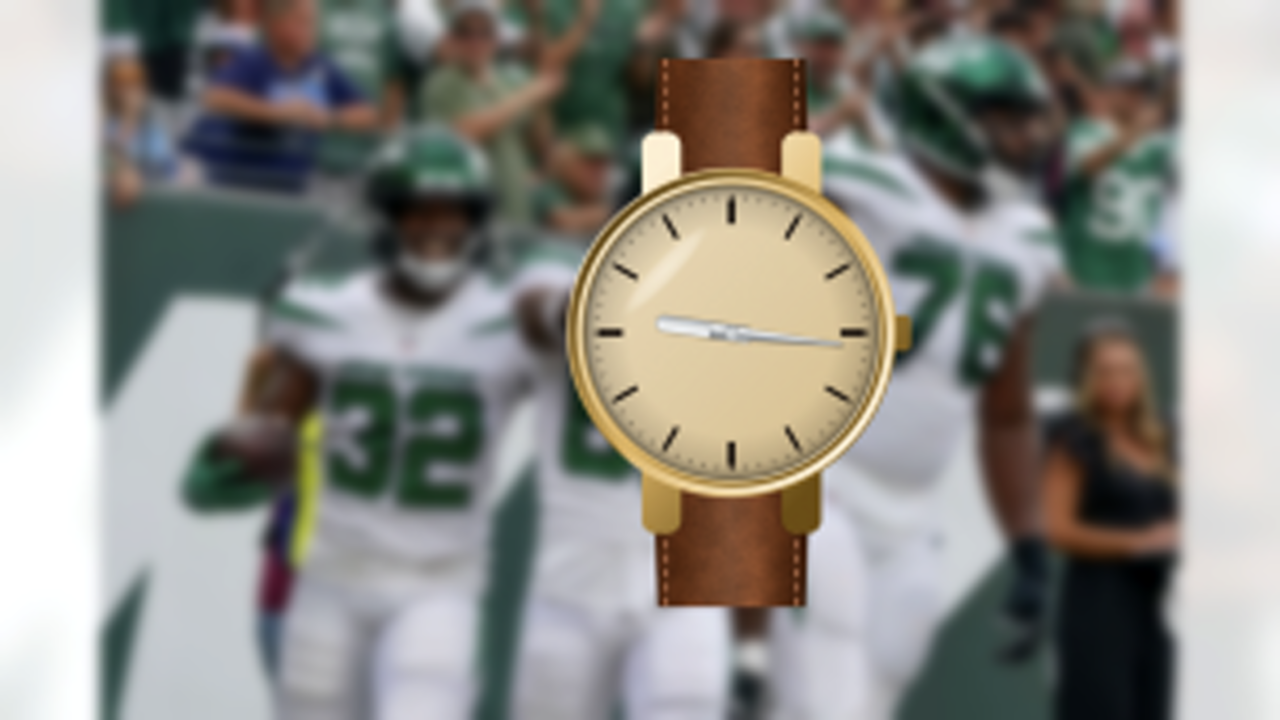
9h16
